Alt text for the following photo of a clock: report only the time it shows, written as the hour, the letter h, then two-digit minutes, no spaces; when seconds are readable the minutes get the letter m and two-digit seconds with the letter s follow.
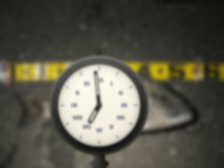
6h59
